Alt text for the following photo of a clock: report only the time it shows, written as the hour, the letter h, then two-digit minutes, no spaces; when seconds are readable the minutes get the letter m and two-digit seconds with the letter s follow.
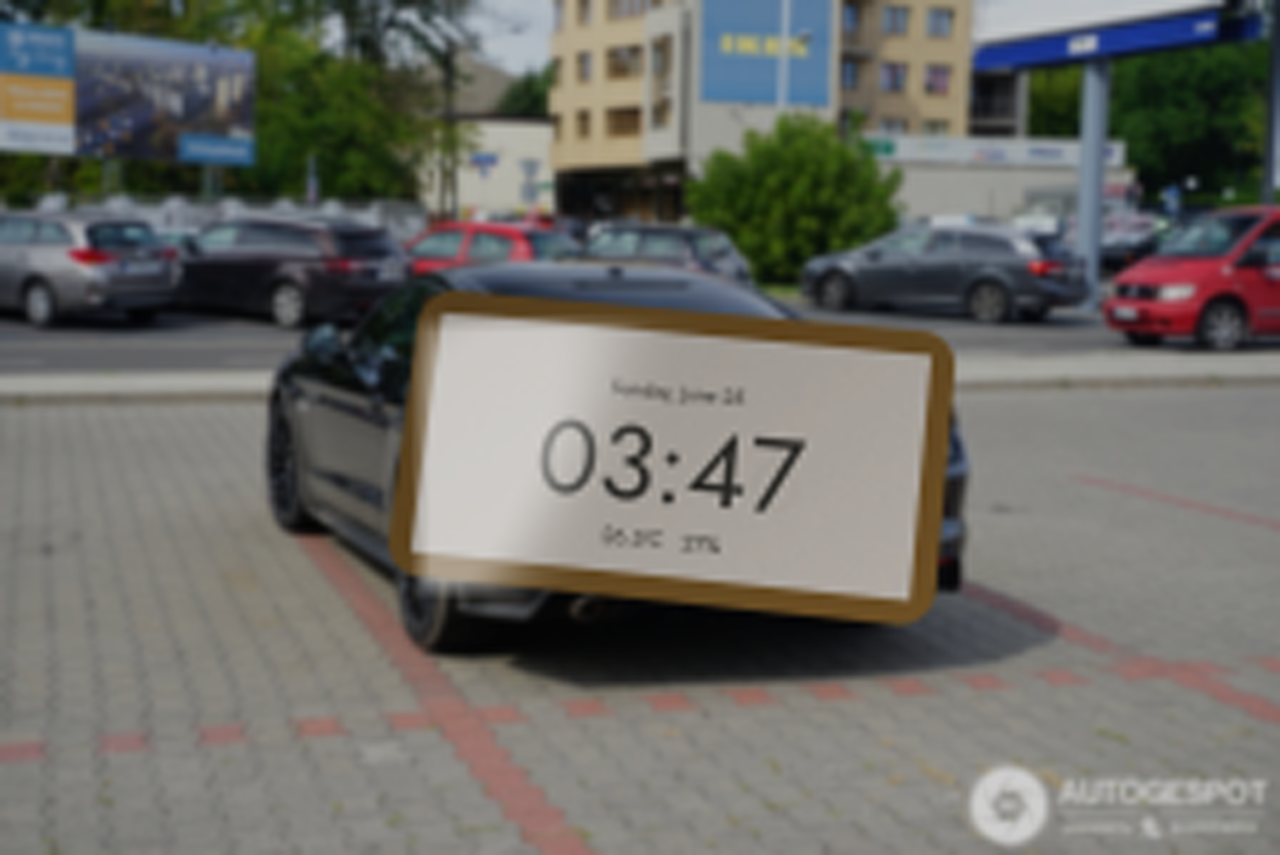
3h47
